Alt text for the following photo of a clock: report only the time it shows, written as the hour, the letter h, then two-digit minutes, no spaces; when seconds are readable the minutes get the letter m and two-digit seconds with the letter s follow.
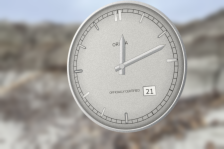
12h12
